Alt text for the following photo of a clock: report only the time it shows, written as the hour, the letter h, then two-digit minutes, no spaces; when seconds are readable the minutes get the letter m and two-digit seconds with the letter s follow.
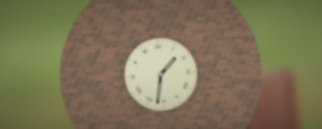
1h32
